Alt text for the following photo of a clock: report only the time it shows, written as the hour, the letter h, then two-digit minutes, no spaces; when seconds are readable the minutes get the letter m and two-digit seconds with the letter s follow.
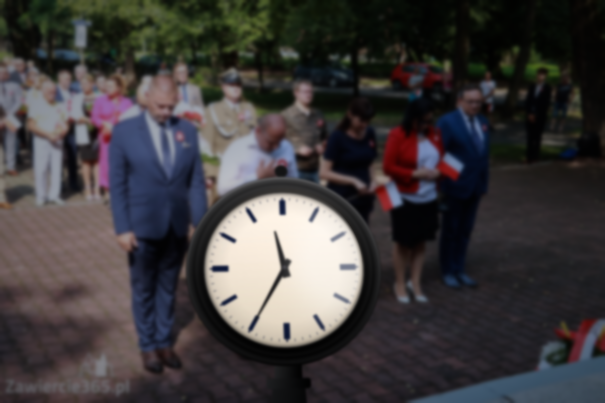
11h35
